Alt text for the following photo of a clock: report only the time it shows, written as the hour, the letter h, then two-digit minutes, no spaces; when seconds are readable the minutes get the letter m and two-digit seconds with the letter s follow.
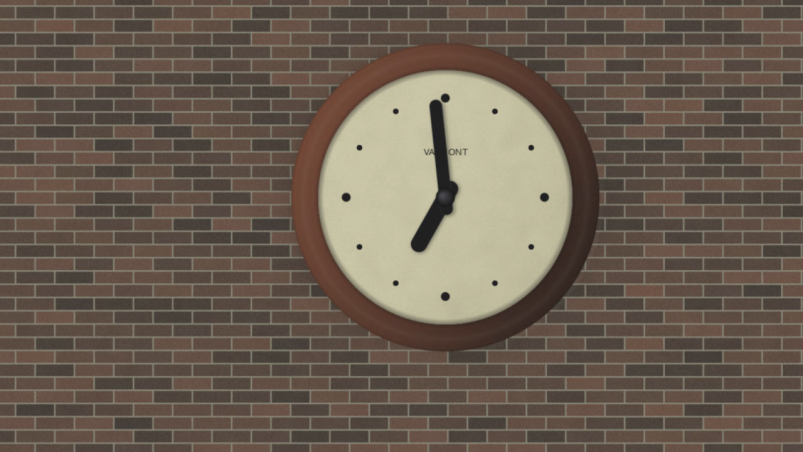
6h59
